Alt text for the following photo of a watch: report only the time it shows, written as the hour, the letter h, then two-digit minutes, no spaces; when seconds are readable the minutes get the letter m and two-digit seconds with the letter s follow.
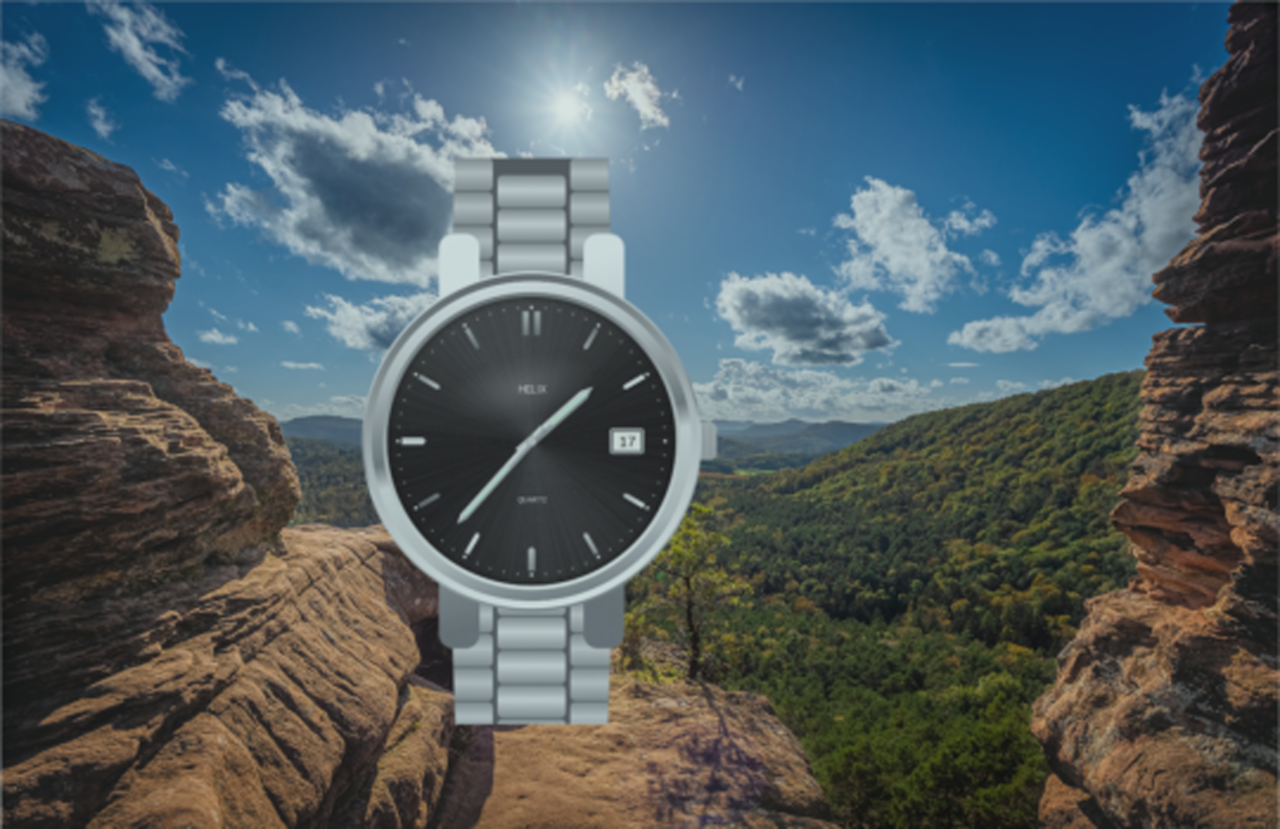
1h37
